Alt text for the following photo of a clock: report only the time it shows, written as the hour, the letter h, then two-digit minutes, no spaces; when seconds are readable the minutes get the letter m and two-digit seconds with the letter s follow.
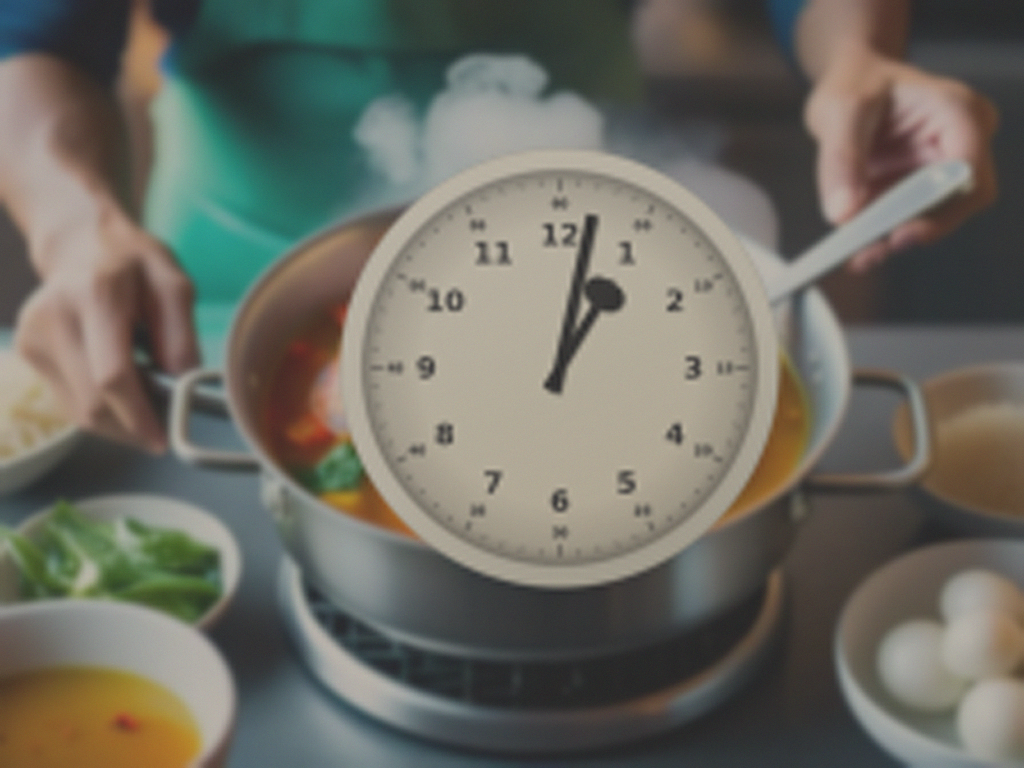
1h02
